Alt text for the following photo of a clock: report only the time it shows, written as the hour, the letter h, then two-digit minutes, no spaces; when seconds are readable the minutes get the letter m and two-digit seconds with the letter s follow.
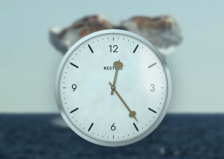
12h24
